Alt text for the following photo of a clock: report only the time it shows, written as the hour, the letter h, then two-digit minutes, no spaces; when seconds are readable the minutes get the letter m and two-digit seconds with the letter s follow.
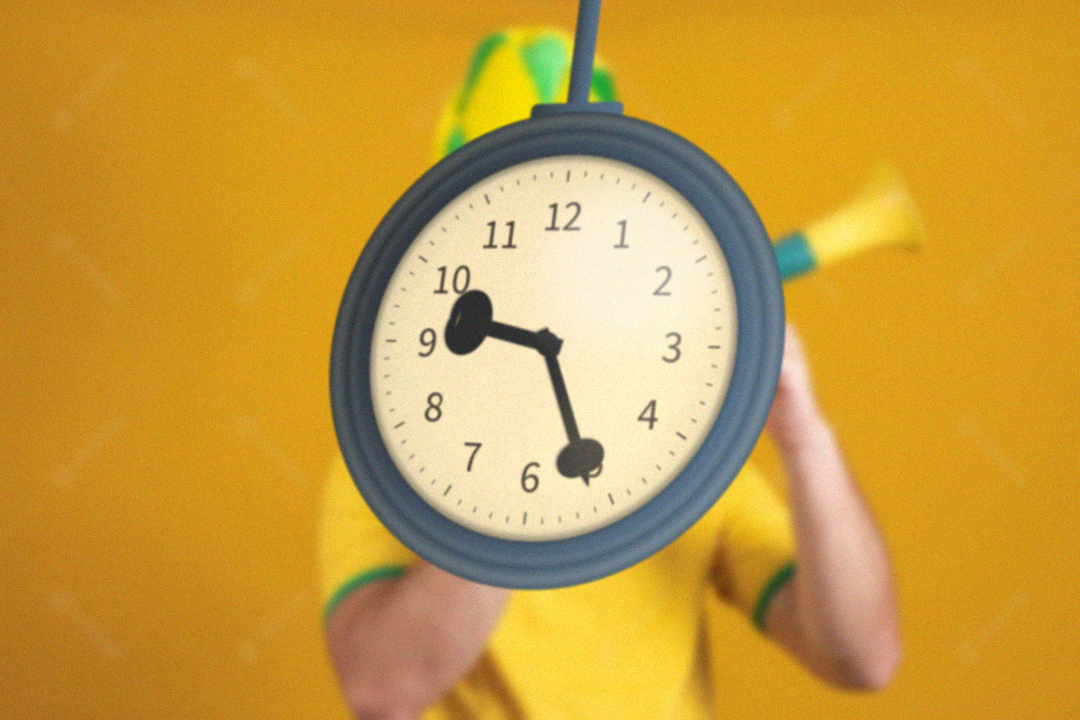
9h26
